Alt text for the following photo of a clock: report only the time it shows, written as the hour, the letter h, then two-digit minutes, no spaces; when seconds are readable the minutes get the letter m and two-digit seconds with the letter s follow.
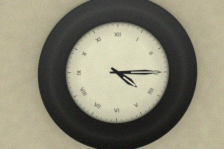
4h15
